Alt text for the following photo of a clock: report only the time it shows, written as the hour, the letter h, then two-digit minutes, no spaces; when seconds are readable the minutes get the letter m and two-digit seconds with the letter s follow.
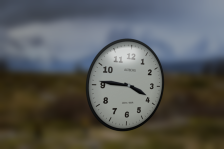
3h46
